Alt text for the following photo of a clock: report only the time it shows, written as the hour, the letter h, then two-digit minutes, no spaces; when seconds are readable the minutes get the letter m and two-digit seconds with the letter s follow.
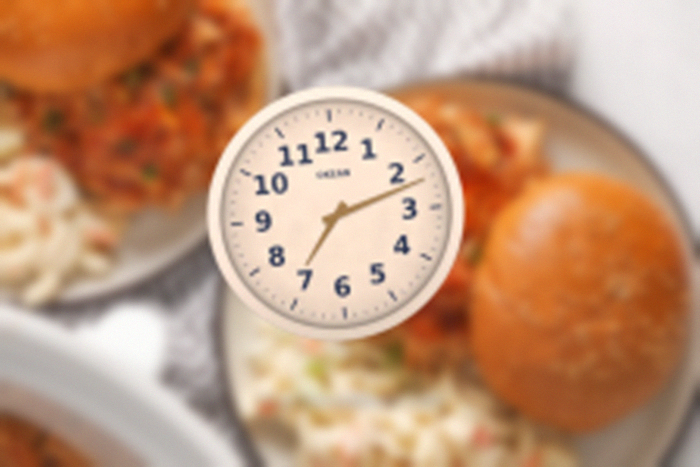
7h12
